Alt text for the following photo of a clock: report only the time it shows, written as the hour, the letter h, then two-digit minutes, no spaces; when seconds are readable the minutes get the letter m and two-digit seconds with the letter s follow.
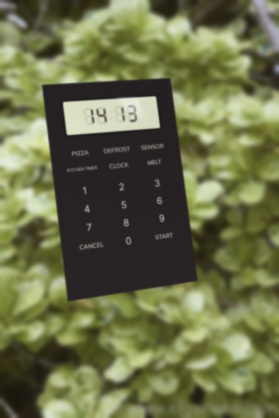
14h13
